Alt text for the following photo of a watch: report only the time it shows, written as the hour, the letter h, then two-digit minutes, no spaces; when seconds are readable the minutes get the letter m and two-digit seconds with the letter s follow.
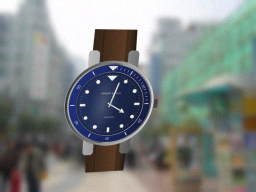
4h03
